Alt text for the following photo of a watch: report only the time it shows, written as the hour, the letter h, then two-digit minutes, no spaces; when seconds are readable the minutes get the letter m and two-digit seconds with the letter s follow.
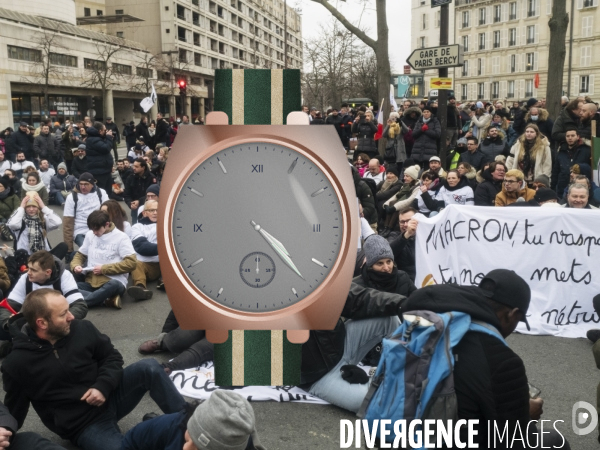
4h23
